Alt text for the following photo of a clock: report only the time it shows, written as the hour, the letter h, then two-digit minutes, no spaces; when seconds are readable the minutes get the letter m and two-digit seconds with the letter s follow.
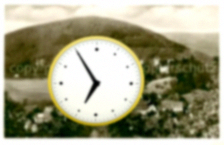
6h55
